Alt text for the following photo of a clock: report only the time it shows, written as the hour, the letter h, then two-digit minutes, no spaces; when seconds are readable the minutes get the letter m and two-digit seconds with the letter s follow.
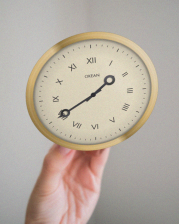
1h40
